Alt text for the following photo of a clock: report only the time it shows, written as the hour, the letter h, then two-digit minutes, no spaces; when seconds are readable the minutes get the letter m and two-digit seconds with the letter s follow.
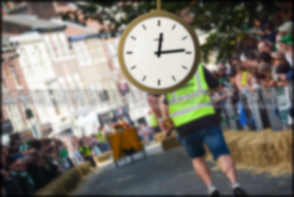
12h14
